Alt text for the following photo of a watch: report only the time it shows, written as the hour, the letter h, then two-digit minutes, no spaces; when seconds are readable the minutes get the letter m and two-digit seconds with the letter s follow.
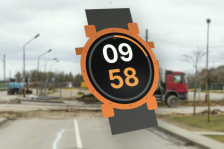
9h58
